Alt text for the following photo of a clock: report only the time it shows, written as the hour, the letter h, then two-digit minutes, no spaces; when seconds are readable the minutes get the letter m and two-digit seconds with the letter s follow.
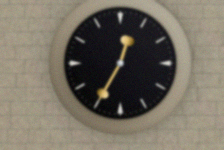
12h35
